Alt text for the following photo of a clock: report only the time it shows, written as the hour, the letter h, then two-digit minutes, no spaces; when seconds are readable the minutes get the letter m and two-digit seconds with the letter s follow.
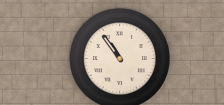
10h54
